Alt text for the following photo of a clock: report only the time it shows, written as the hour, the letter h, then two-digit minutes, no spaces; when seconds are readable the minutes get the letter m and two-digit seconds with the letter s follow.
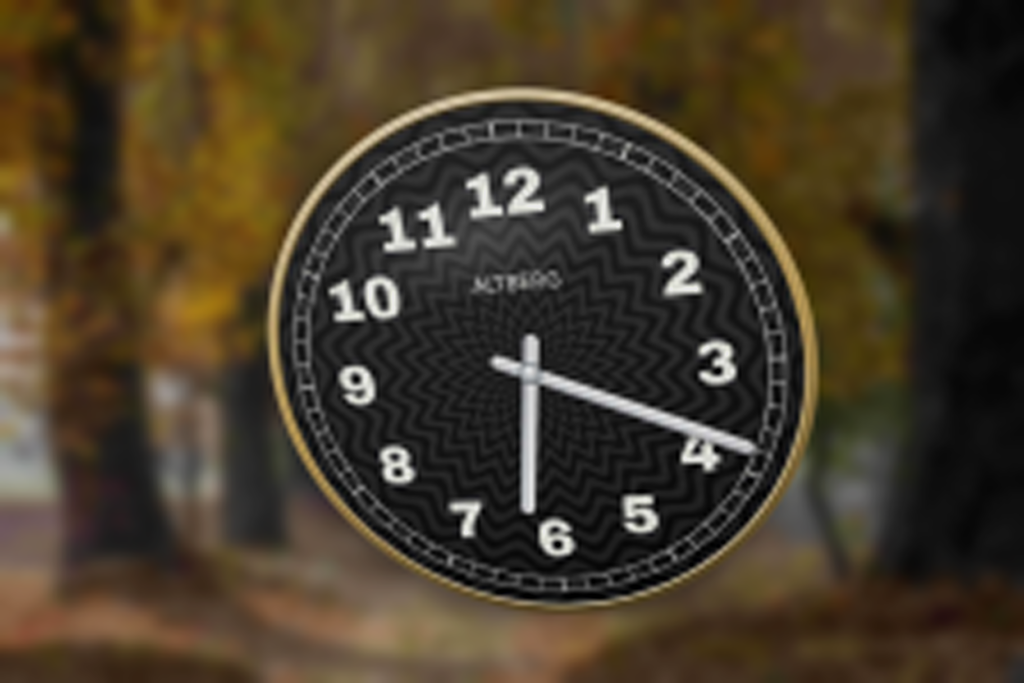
6h19
